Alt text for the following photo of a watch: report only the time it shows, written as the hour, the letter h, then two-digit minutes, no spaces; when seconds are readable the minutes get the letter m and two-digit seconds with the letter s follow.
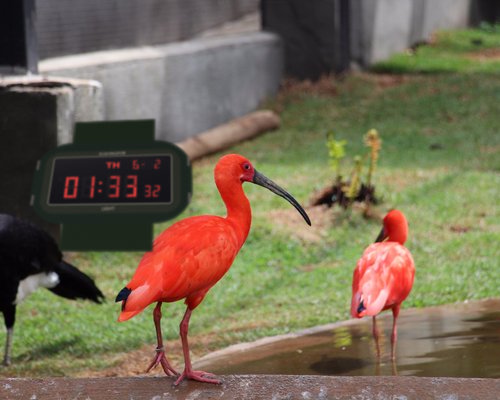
1h33m32s
